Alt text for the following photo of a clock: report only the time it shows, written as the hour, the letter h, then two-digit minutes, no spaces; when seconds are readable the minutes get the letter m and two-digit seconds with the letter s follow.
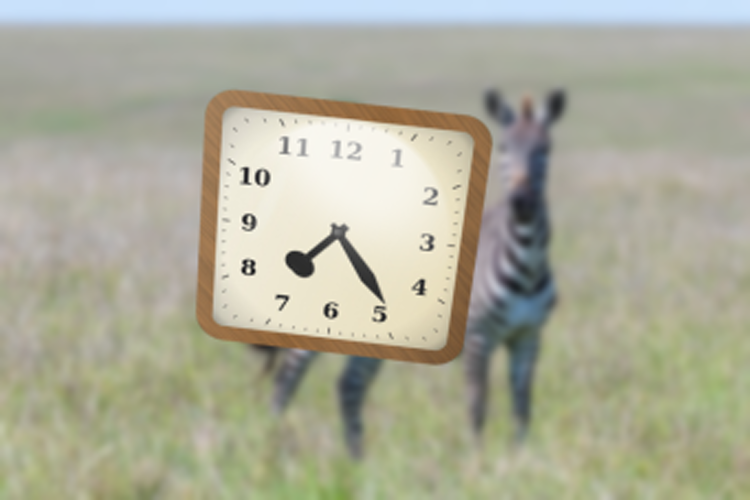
7h24
